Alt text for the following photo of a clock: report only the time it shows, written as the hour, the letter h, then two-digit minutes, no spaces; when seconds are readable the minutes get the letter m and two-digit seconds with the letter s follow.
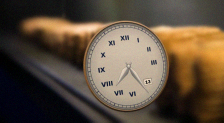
7h25
